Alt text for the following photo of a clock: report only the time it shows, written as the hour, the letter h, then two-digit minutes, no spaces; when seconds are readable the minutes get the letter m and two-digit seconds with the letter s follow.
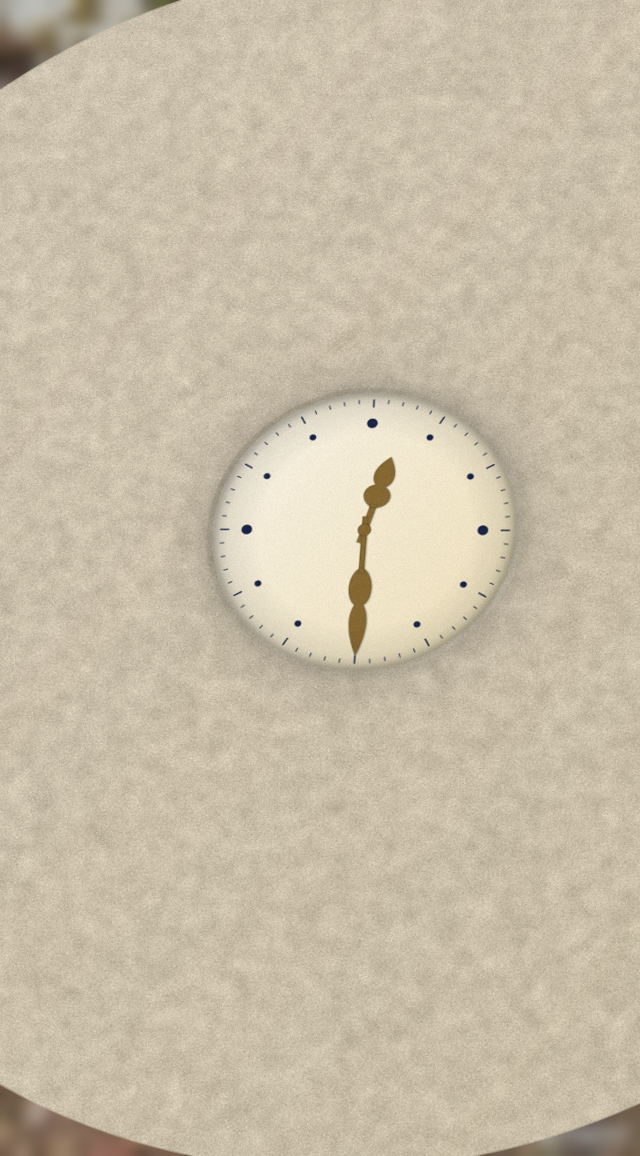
12h30
